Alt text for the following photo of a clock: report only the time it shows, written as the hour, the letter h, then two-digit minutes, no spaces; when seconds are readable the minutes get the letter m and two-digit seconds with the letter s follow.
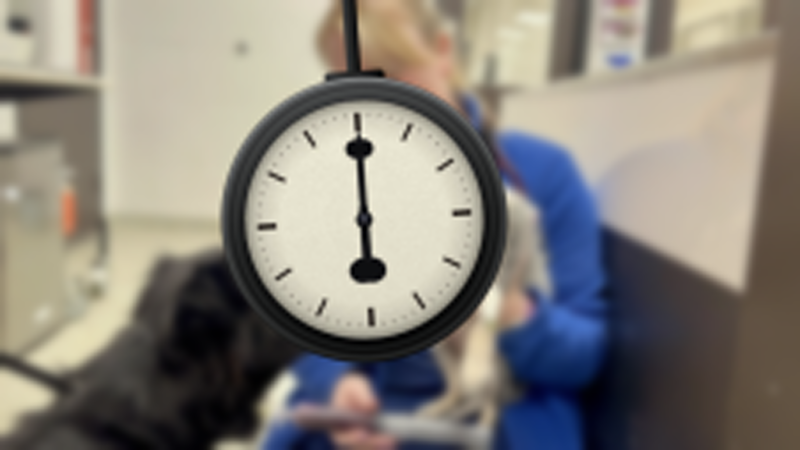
6h00
